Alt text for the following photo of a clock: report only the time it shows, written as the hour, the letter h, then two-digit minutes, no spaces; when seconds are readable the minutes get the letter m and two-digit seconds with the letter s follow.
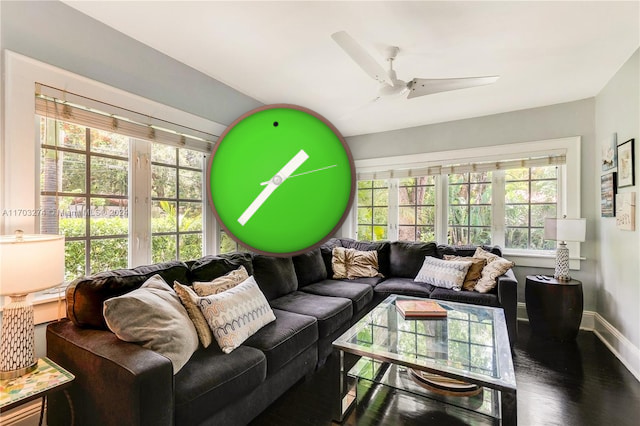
1h37m13s
